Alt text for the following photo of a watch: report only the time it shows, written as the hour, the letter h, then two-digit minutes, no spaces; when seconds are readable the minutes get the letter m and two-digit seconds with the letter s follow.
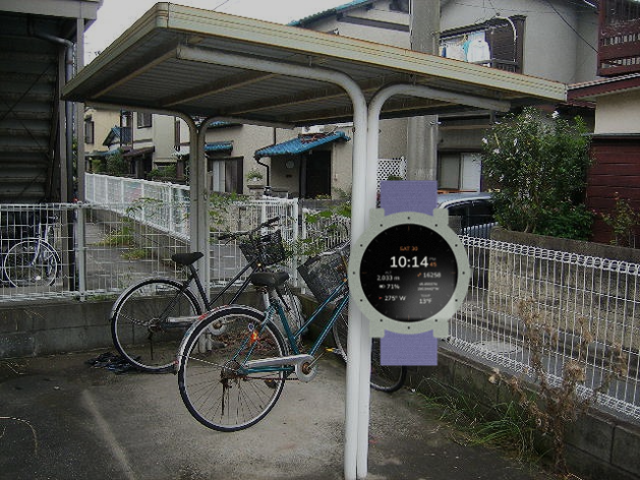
10h14
